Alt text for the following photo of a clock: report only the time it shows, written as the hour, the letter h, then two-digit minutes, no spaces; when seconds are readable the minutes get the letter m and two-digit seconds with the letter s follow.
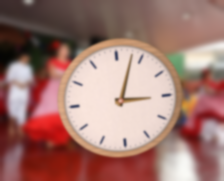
3h03
